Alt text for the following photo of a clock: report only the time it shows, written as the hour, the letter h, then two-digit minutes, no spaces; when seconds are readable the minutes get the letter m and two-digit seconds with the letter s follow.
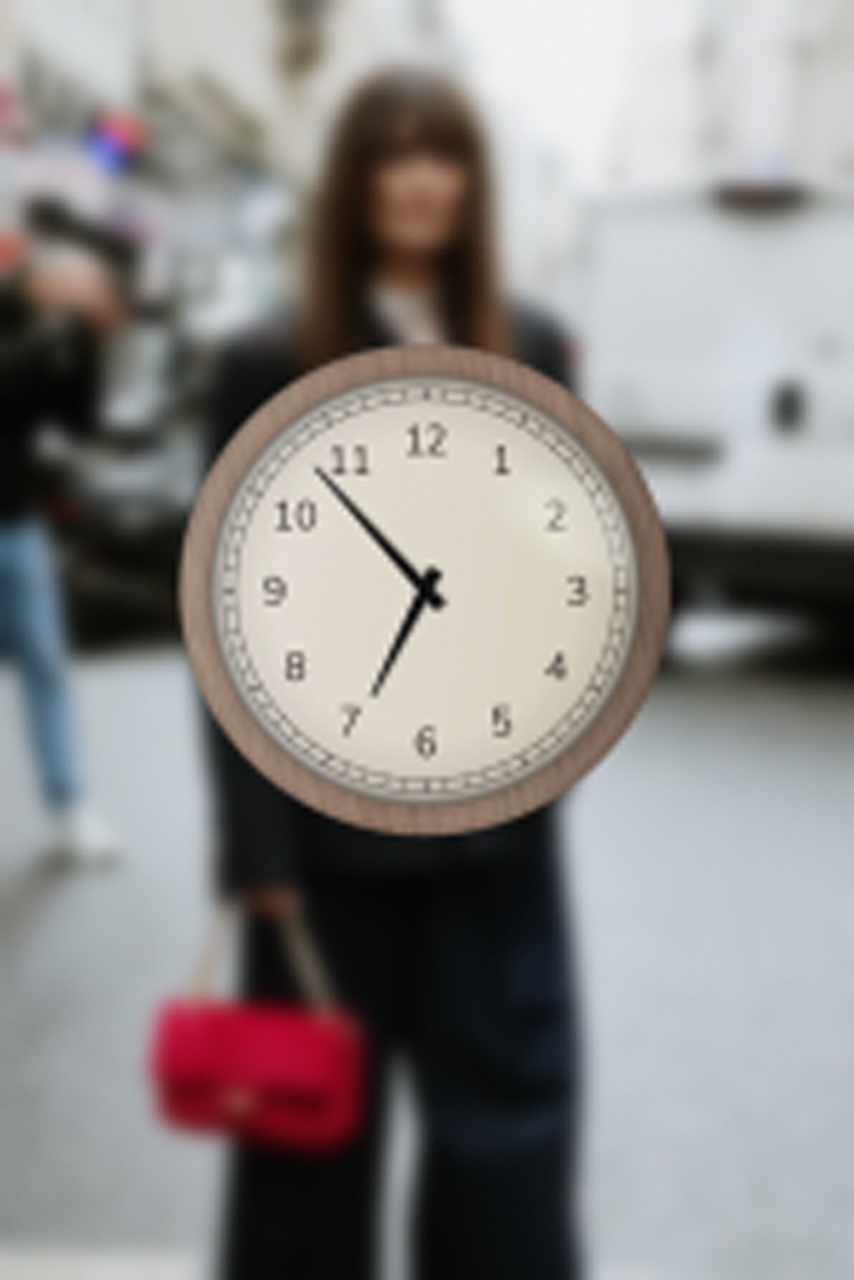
6h53
